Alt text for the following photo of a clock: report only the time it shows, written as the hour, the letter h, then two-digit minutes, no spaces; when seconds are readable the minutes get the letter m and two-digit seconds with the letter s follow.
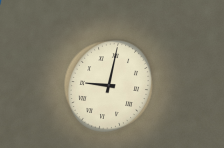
9h00
